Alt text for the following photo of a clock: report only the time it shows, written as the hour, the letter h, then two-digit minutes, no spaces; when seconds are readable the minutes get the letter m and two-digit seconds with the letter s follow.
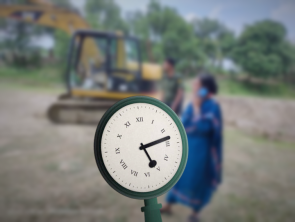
5h13
